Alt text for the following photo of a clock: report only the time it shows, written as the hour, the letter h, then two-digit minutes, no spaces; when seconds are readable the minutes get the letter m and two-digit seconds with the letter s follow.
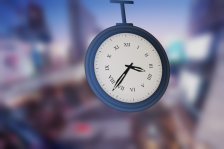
3h37
